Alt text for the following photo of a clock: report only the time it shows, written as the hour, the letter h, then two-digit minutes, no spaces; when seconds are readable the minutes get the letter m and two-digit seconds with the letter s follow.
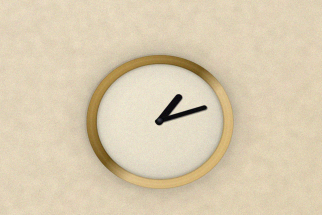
1h12
